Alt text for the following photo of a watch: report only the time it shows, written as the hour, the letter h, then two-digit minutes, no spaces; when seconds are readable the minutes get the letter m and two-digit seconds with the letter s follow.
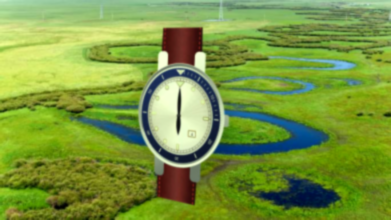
6h00
